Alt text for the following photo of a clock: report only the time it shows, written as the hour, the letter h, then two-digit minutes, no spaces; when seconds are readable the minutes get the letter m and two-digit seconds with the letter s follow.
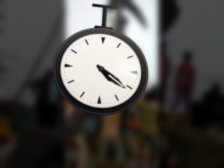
4h21
